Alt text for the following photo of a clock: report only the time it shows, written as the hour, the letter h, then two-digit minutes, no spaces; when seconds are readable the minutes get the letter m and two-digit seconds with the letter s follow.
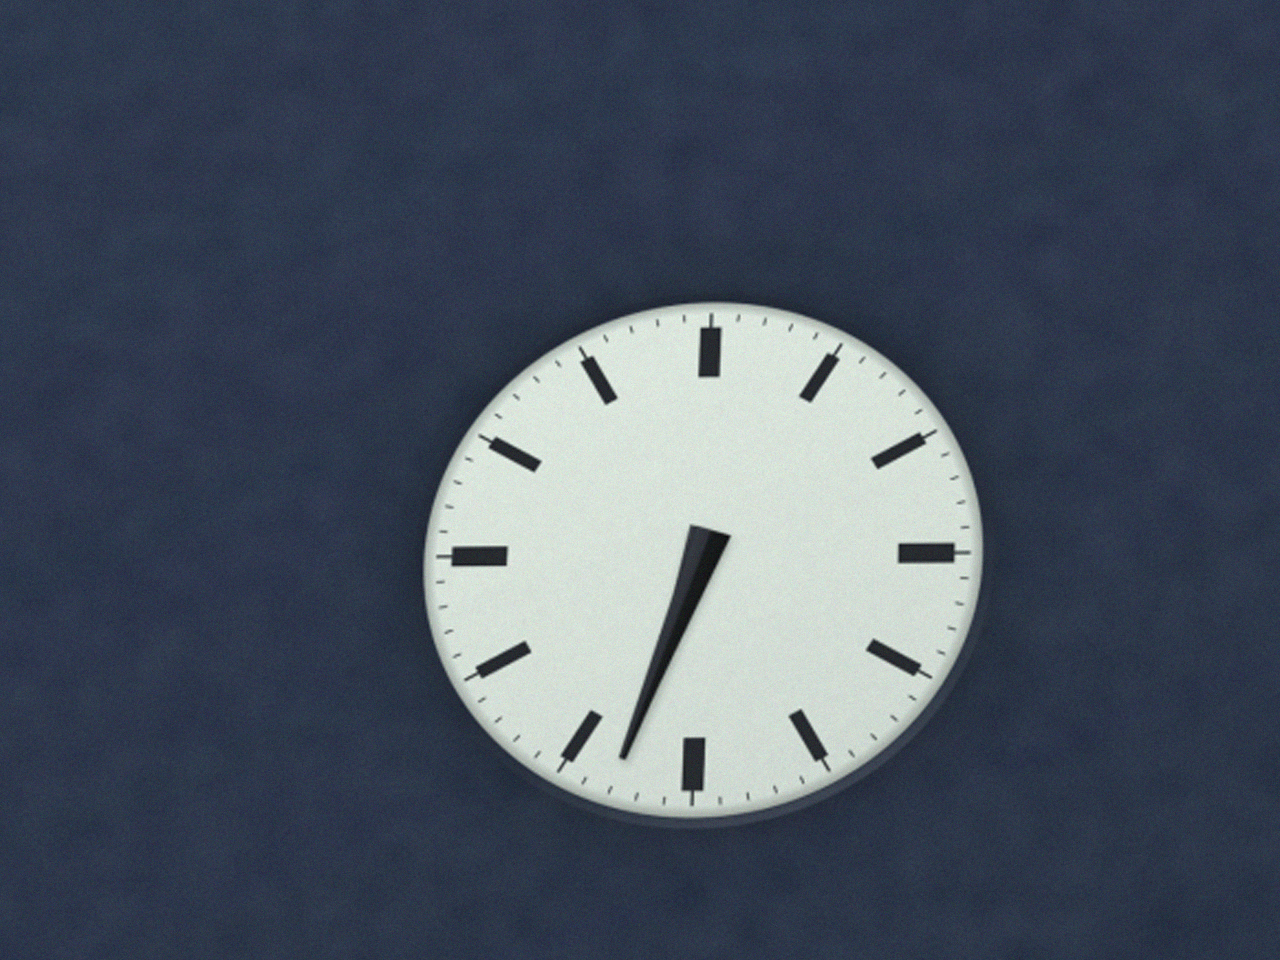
6h33
